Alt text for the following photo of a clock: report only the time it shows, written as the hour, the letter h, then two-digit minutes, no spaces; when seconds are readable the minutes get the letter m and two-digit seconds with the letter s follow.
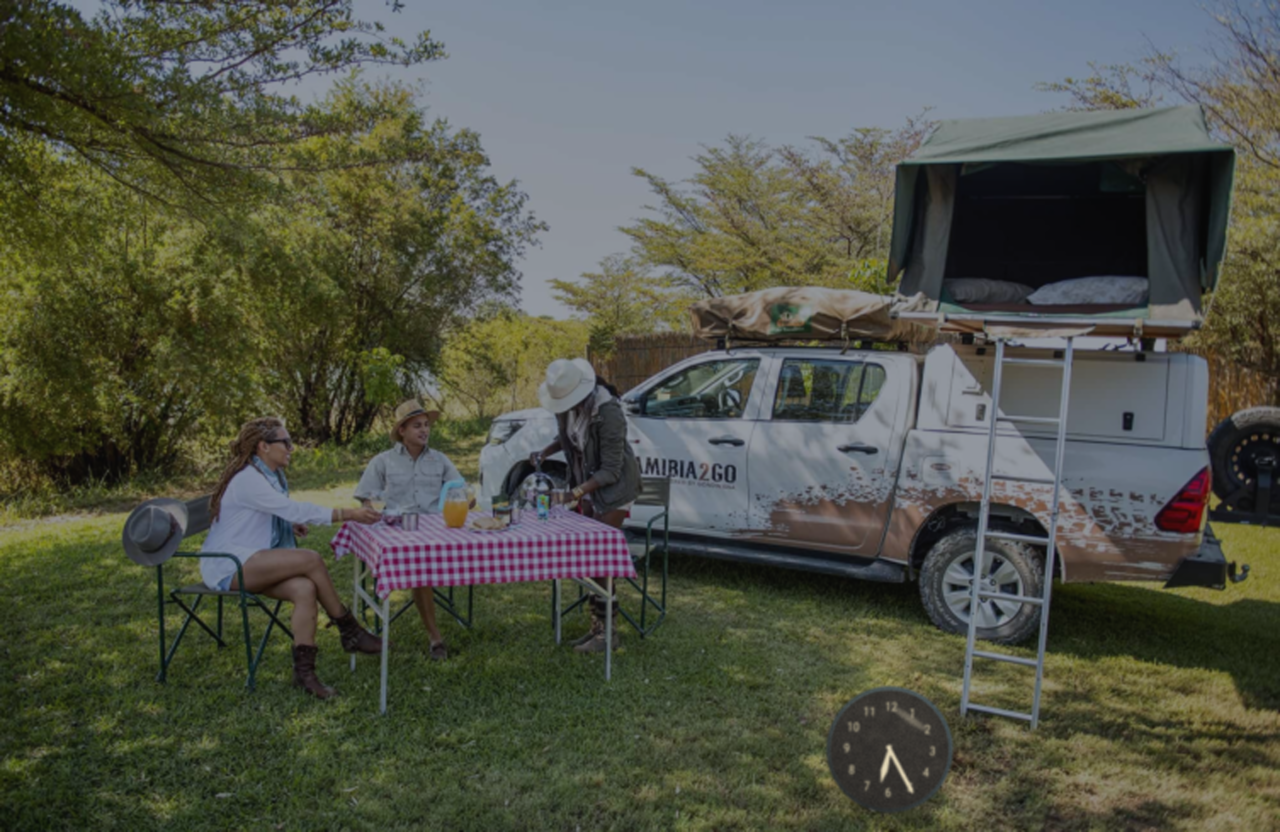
6h25
